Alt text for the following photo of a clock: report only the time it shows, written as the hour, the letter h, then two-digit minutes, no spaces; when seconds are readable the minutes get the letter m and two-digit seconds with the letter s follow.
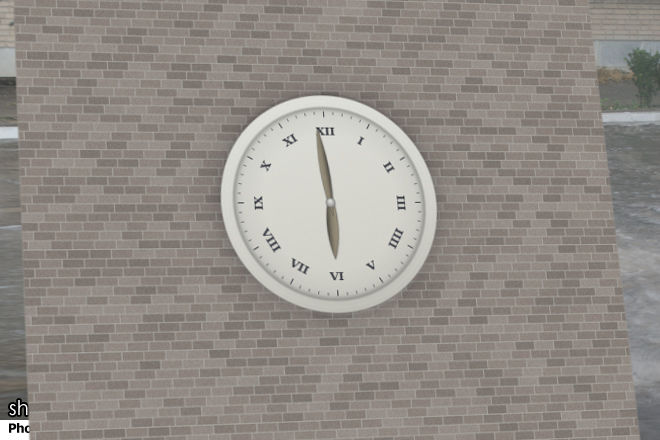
5h59
